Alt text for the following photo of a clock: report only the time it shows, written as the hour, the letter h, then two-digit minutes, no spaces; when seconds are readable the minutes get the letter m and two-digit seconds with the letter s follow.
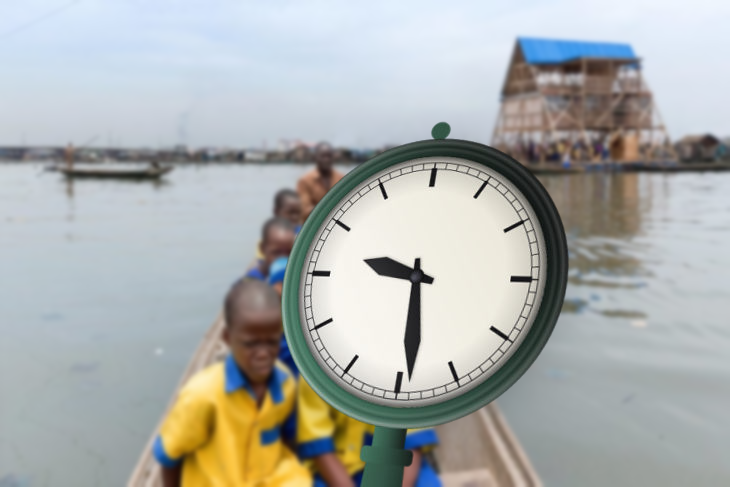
9h29
